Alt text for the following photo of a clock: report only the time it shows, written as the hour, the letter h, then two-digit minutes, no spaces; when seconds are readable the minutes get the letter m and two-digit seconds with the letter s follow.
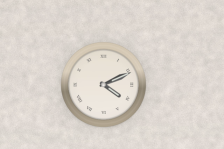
4h11
